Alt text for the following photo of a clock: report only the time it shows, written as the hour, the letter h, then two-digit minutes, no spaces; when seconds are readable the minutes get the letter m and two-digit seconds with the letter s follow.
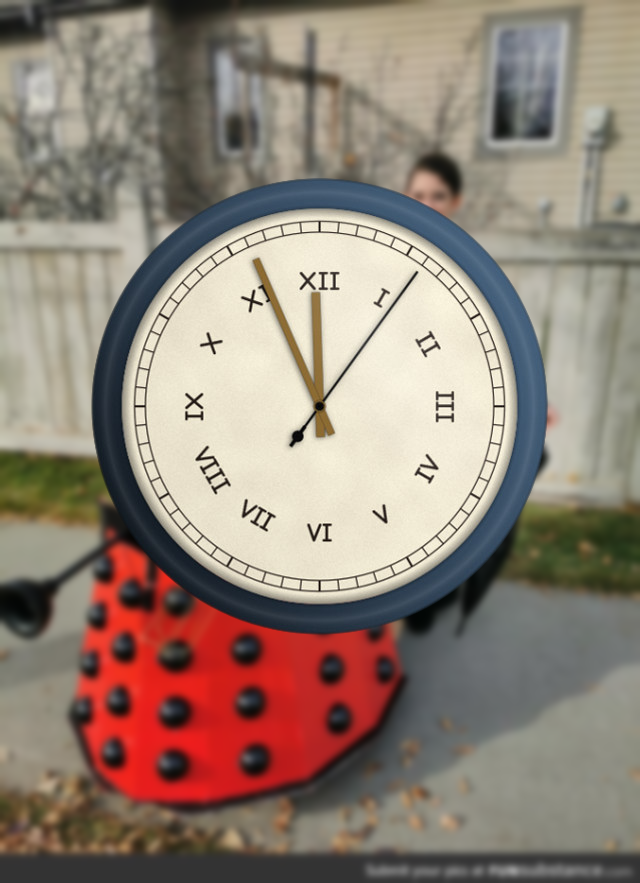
11h56m06s
